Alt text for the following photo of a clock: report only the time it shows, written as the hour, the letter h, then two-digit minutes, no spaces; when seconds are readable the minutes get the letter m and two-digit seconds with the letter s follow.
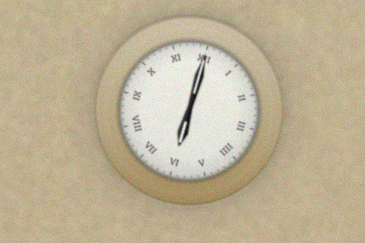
6h00
